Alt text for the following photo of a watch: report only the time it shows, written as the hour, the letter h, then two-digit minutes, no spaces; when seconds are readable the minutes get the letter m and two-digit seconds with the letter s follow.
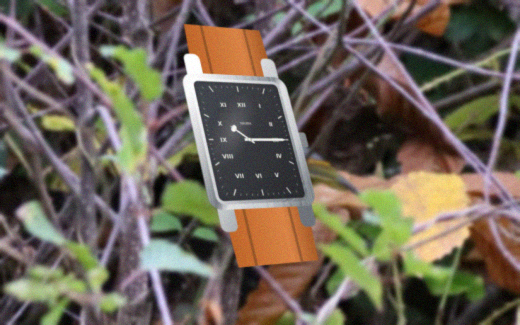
10h15
